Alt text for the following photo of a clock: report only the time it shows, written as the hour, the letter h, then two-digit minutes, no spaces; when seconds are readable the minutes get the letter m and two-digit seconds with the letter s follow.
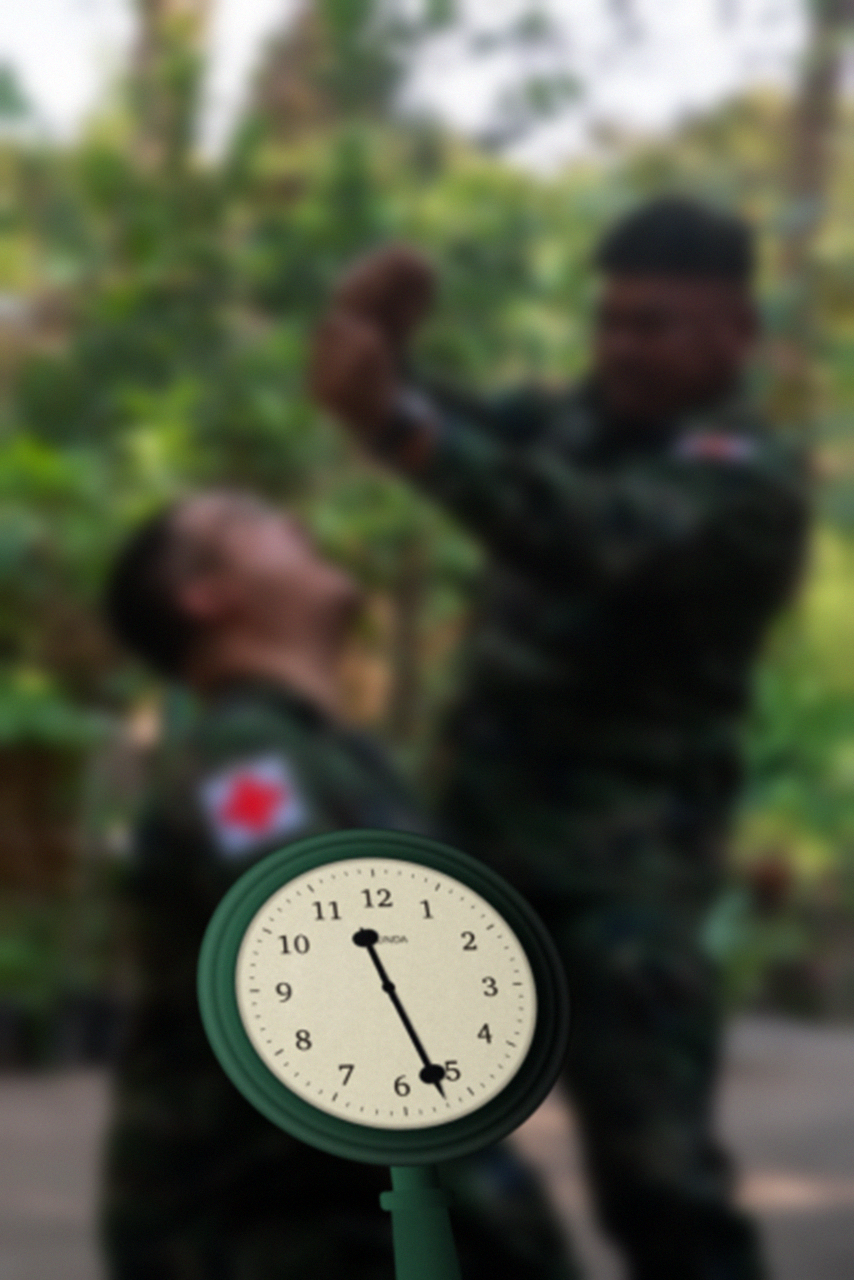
11h27
